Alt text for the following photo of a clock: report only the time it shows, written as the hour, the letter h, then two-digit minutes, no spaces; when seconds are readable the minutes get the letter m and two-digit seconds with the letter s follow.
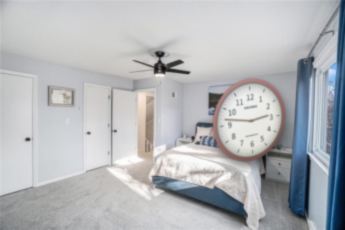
2h47
